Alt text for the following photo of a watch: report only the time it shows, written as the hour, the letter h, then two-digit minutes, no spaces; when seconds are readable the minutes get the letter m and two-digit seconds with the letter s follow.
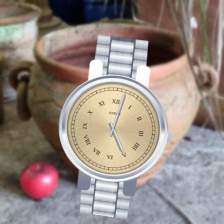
5h02
